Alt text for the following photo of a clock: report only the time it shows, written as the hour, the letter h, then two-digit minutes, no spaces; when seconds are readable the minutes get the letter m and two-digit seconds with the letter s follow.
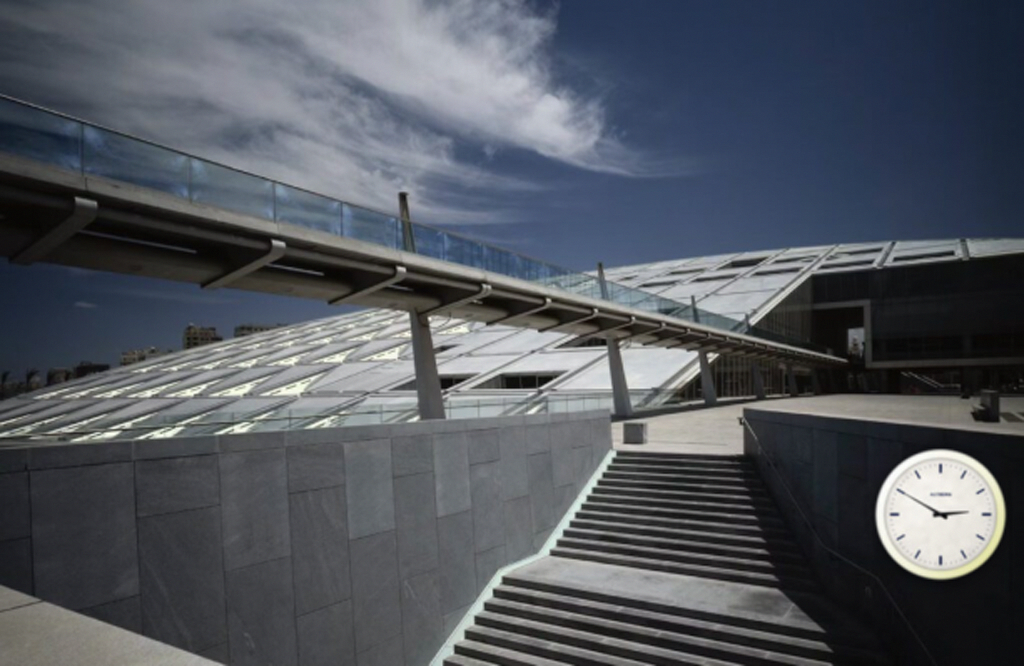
2h50
